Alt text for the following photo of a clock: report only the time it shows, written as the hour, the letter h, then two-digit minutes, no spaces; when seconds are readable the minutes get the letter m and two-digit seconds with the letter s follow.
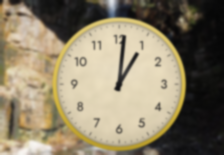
1h01
